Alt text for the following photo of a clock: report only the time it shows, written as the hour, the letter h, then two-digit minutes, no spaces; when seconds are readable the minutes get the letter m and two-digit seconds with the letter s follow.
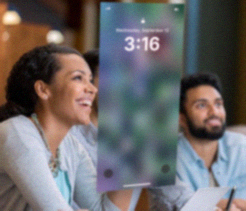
3h16
